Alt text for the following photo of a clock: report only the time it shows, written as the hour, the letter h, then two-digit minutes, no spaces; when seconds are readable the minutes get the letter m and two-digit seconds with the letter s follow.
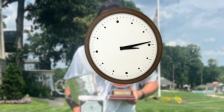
3h14
